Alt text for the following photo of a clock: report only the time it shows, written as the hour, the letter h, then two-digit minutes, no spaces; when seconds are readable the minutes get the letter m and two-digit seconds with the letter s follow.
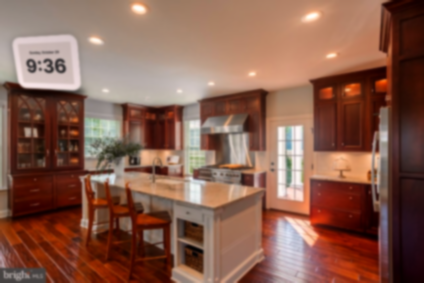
9h36
